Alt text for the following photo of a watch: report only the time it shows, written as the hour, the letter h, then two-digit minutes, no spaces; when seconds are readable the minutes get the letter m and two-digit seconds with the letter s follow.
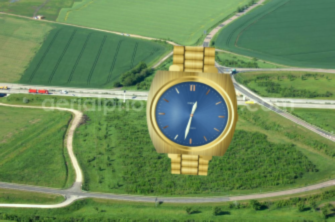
12h32
